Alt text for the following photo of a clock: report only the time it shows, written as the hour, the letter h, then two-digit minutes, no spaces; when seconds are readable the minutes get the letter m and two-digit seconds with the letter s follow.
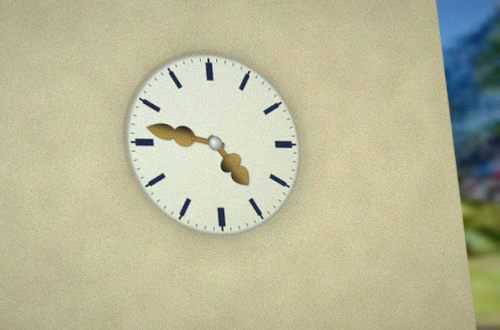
4h47
